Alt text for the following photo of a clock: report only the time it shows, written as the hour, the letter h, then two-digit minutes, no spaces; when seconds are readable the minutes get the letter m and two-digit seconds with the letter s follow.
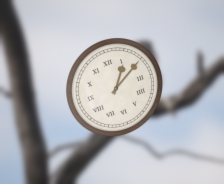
1h10
